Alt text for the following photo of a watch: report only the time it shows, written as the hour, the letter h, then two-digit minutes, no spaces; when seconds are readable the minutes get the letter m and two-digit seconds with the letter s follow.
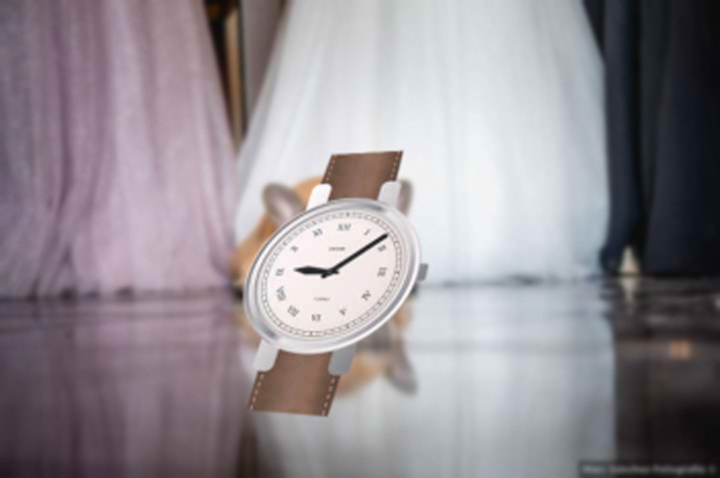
9h08
